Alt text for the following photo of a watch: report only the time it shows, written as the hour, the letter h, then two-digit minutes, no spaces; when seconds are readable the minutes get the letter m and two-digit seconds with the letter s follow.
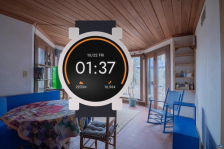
1h37
